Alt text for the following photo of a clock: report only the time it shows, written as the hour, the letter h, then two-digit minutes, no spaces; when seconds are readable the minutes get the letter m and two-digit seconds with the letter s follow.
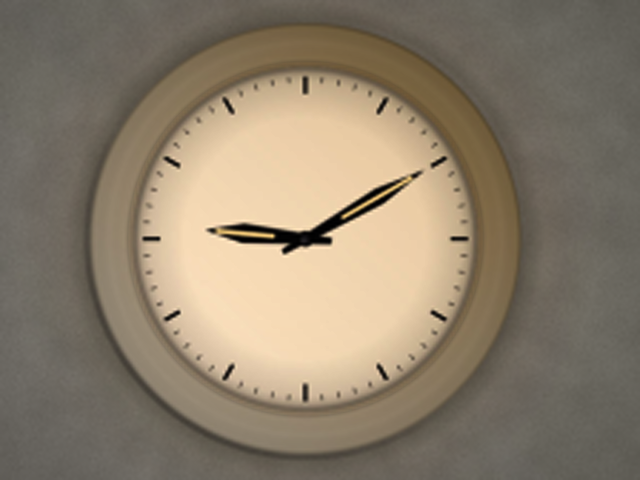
9h10
